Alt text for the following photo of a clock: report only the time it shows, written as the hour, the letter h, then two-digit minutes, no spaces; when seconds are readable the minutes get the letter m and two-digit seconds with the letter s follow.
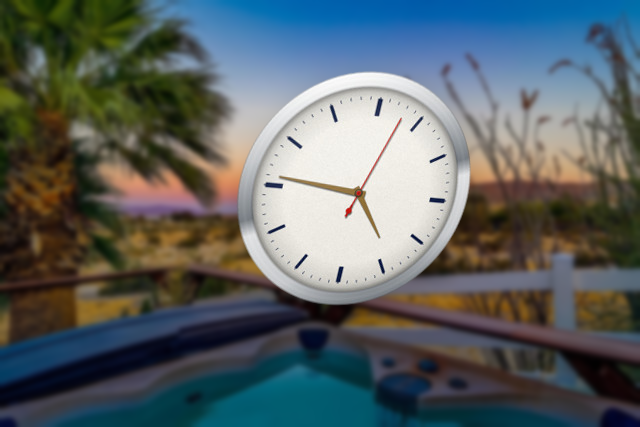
4h46m03s
